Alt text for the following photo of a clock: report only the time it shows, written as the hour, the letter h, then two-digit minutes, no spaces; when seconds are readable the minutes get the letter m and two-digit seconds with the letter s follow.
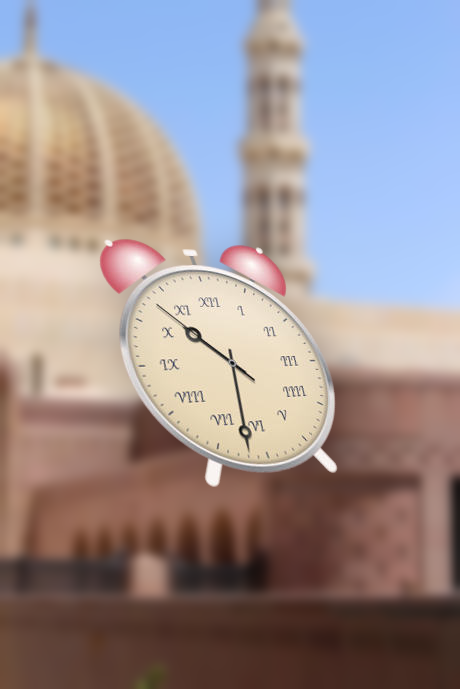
10h31m53s
